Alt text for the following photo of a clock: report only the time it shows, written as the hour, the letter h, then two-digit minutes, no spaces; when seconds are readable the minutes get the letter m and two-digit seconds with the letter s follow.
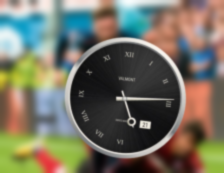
5h14
